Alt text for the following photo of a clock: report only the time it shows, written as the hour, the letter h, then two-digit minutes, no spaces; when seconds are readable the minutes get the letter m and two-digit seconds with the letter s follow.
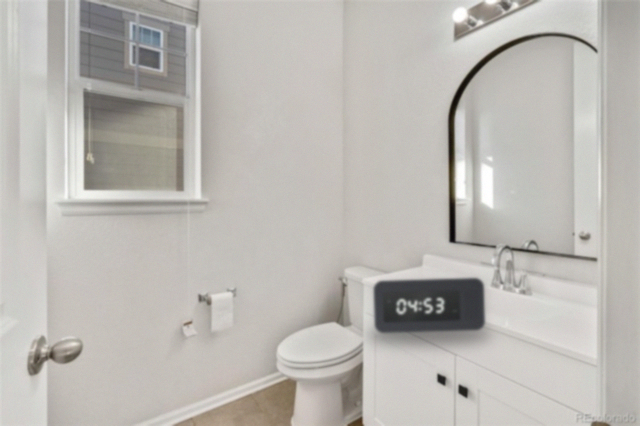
4h53
